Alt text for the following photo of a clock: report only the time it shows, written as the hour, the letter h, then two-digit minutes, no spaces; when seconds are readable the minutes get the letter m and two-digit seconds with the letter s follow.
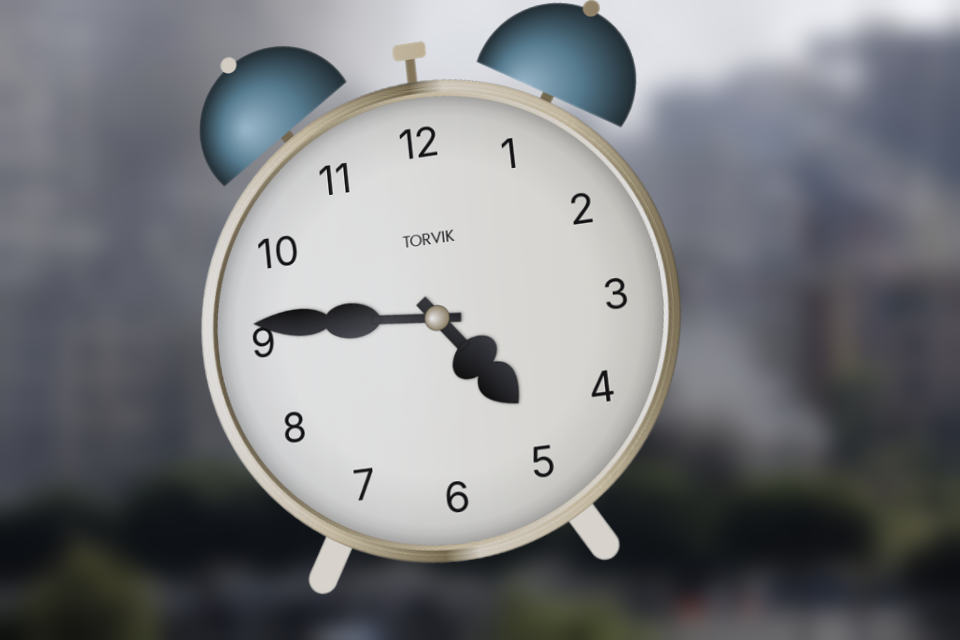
4h46
